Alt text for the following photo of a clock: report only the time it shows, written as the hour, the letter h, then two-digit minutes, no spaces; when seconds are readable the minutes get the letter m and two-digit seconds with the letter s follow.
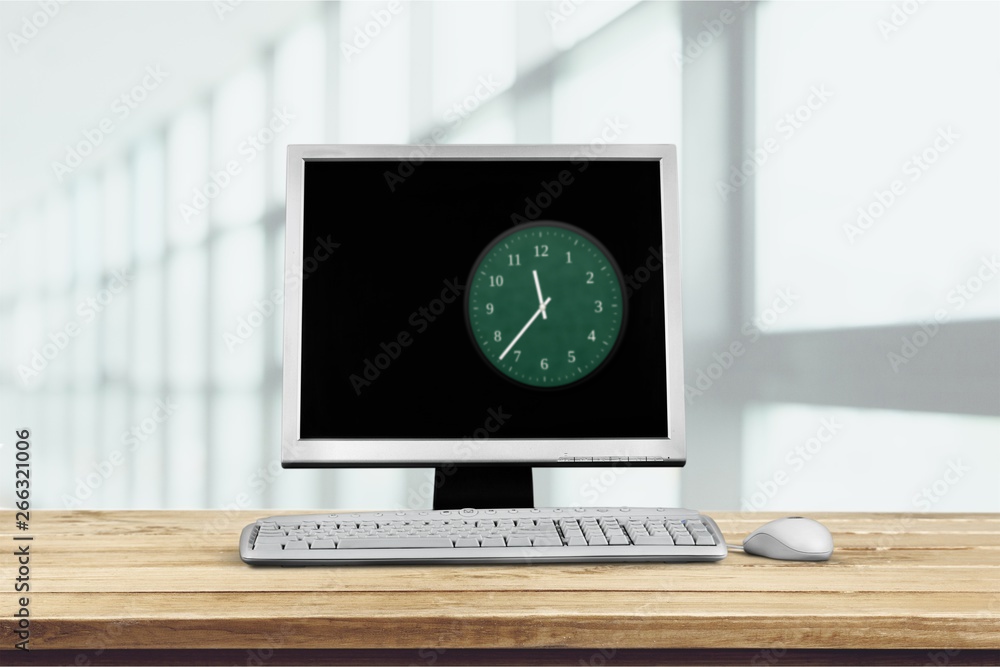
11h37
